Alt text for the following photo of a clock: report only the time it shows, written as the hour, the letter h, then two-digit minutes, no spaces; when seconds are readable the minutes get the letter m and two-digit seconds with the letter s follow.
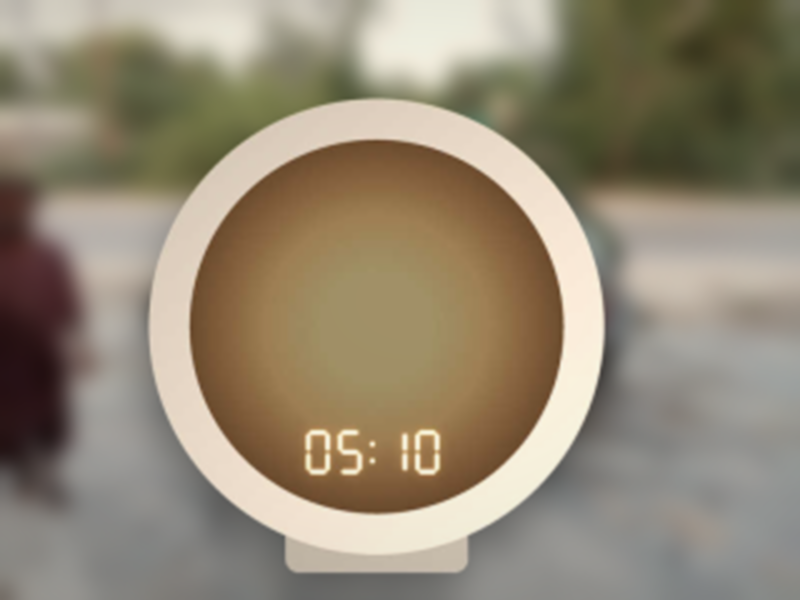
5h10
